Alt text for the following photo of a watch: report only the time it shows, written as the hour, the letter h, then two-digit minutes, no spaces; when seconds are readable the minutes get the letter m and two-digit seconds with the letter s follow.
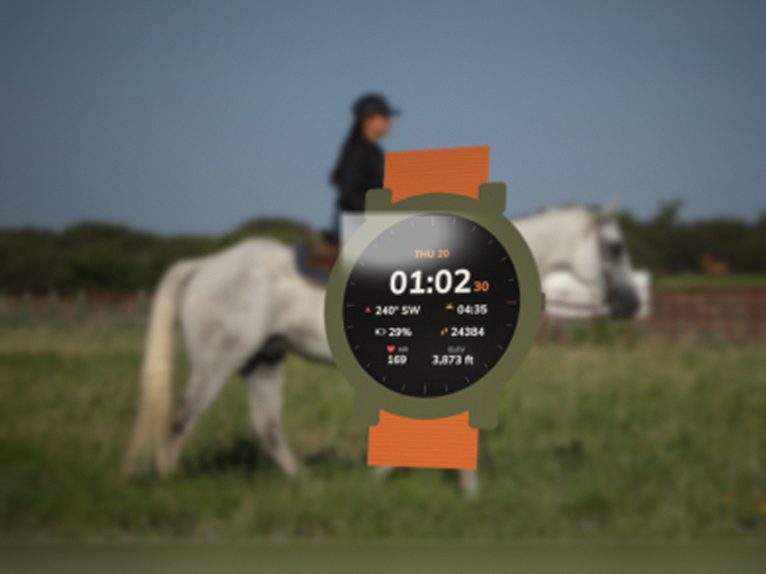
1h02
